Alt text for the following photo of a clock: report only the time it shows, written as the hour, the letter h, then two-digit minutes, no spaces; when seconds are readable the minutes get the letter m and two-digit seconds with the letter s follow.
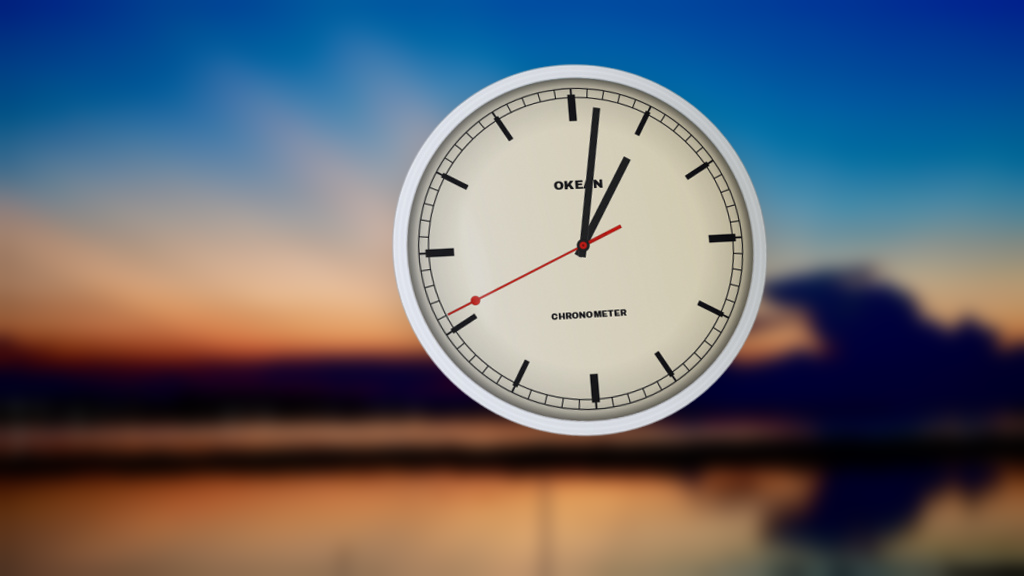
1h01m41s
